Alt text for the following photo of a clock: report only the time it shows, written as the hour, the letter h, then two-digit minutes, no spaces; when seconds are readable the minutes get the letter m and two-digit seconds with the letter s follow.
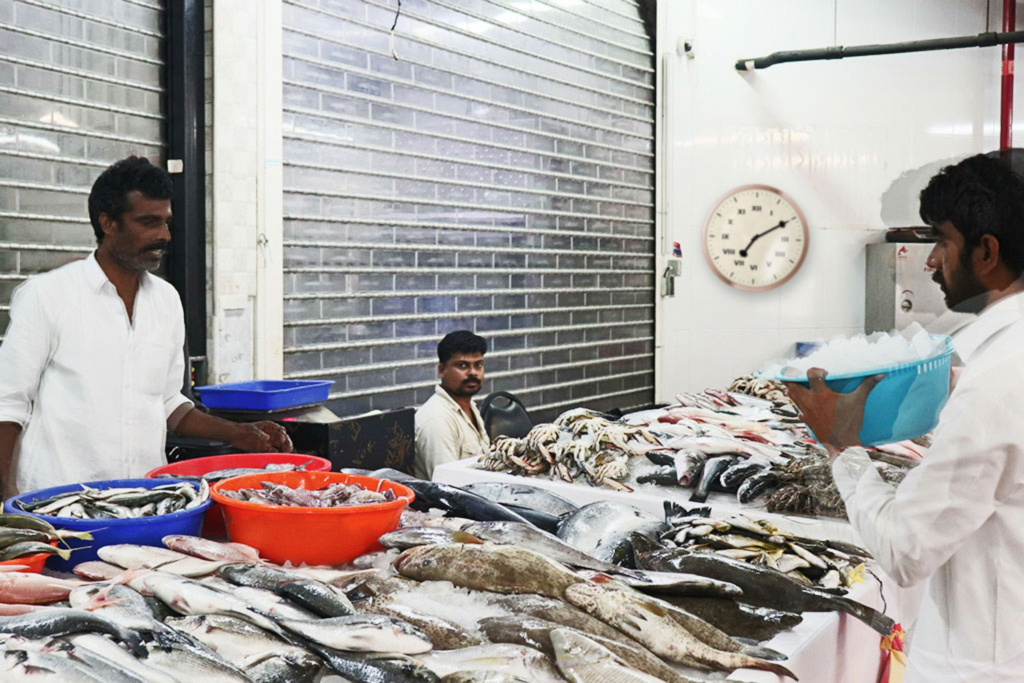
7h10
